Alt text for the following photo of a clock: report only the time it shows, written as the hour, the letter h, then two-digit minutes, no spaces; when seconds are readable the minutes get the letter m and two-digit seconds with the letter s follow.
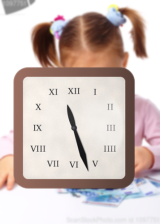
11h27
